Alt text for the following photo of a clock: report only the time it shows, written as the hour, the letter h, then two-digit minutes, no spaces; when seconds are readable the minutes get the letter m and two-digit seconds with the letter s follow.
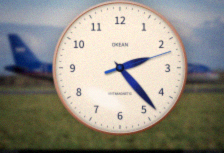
2h23m12s
